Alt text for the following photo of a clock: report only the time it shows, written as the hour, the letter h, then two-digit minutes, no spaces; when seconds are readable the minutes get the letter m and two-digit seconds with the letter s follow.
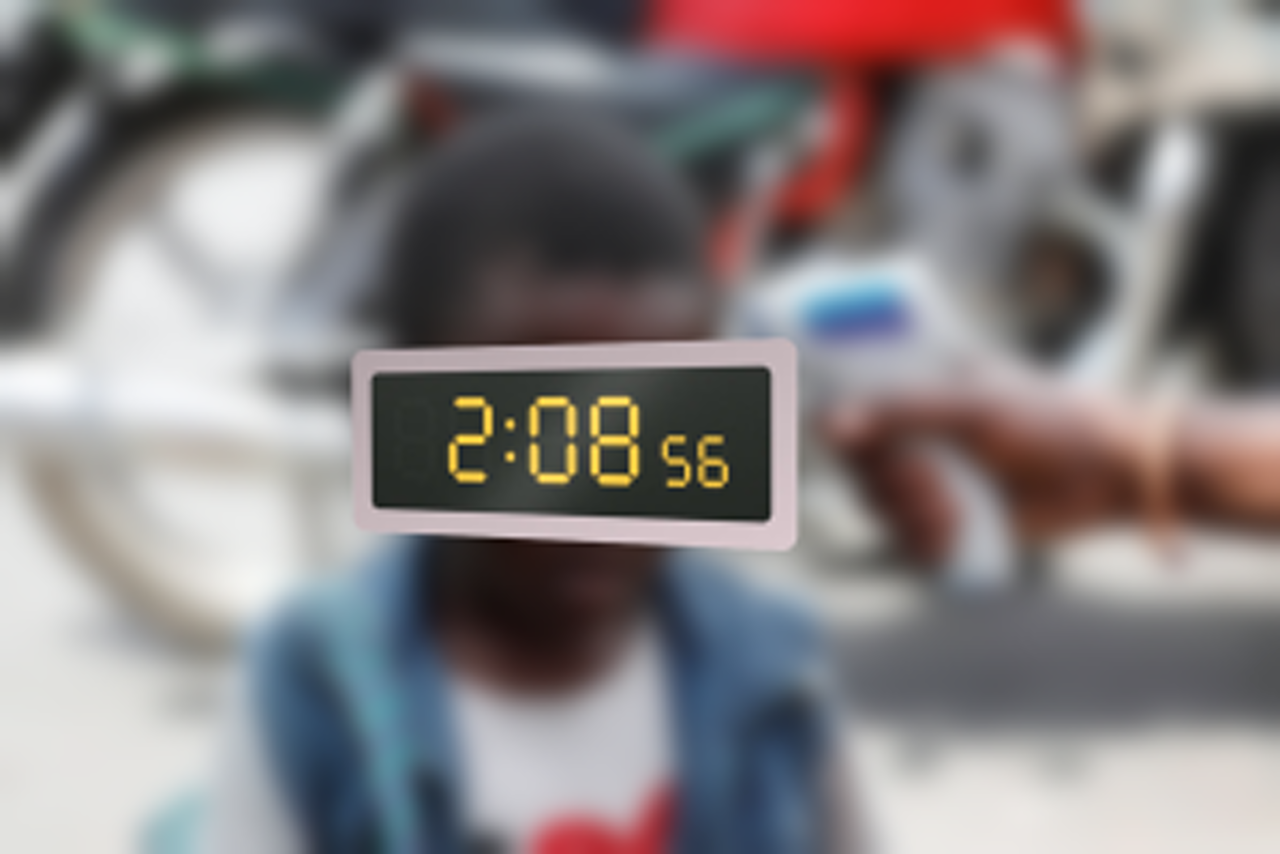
2h08m56s
